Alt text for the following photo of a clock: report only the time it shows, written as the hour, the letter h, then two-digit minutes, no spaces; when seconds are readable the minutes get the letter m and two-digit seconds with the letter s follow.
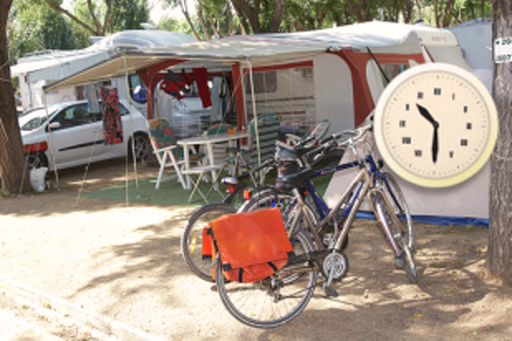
10h30
